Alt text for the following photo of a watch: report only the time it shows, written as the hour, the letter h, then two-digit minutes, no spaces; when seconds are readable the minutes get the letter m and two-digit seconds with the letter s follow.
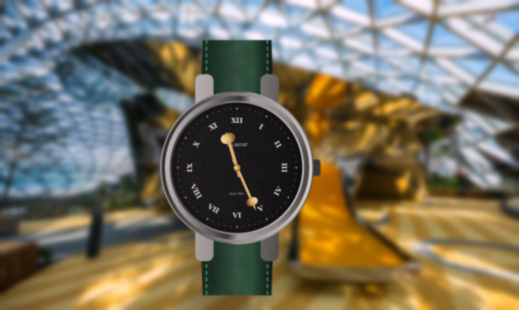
11h26
